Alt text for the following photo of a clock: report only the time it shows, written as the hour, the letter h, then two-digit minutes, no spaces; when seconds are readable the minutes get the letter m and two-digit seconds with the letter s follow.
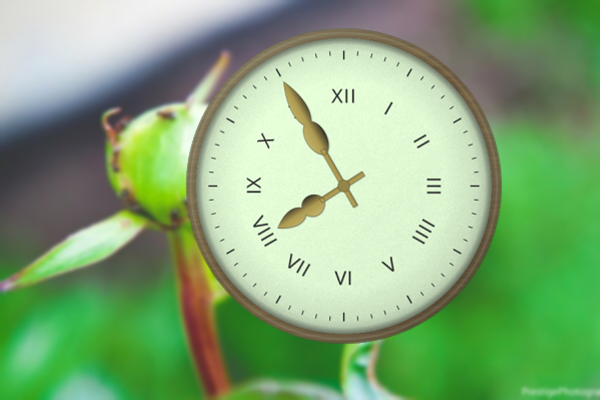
7h55
